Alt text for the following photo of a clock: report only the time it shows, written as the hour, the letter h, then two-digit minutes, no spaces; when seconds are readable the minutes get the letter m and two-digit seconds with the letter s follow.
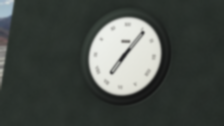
7h06
